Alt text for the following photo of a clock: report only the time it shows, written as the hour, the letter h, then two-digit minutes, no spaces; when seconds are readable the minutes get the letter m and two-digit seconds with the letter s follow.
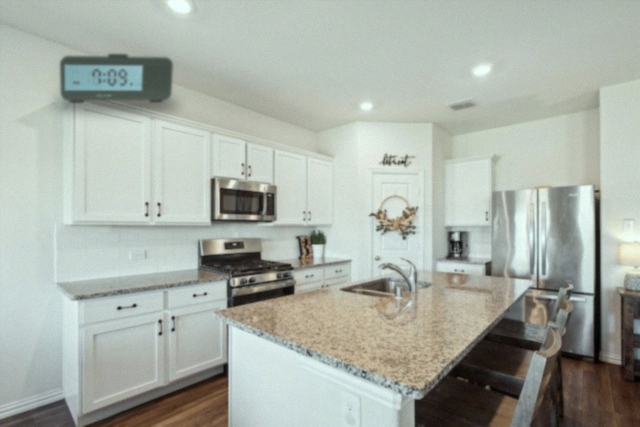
7h09
